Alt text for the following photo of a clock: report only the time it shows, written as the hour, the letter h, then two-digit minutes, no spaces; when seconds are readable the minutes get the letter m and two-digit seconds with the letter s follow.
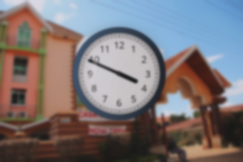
3h49
